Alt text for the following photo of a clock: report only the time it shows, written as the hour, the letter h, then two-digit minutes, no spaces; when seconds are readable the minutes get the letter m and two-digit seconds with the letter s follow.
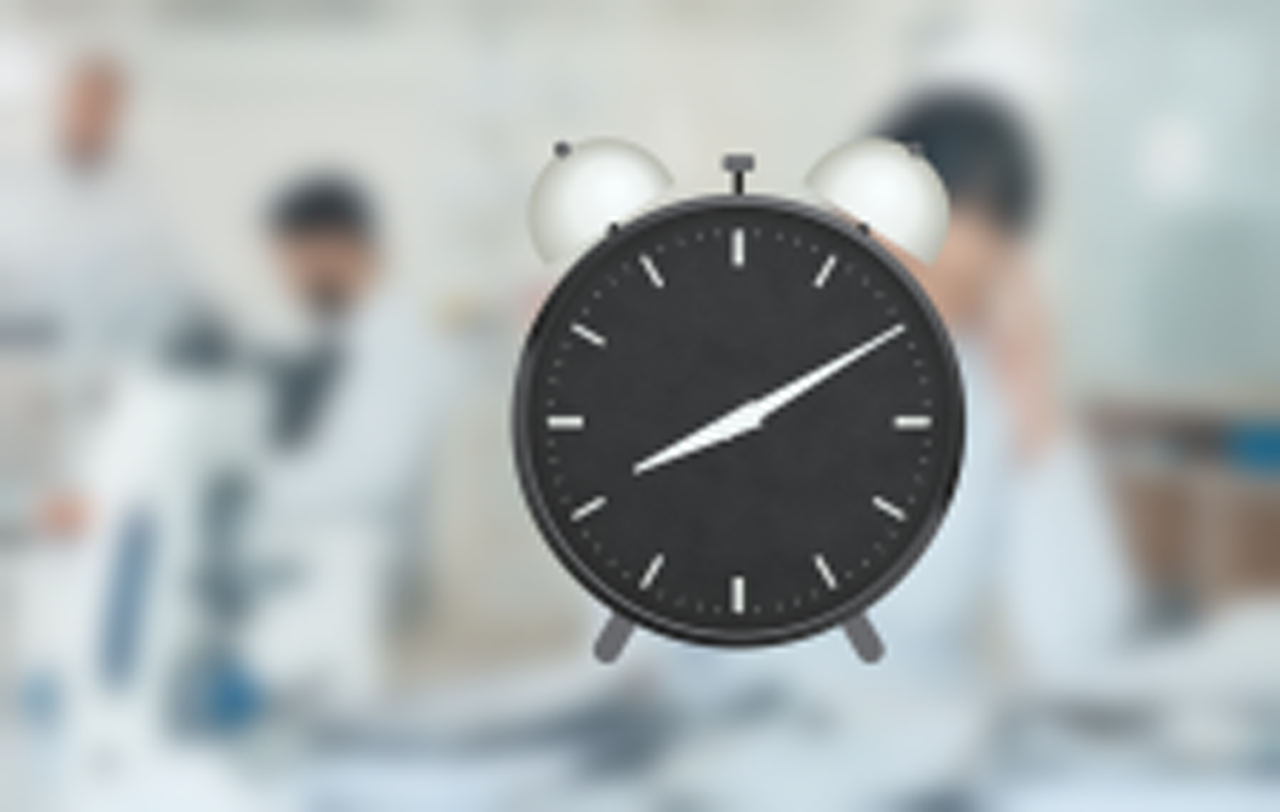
8h10
